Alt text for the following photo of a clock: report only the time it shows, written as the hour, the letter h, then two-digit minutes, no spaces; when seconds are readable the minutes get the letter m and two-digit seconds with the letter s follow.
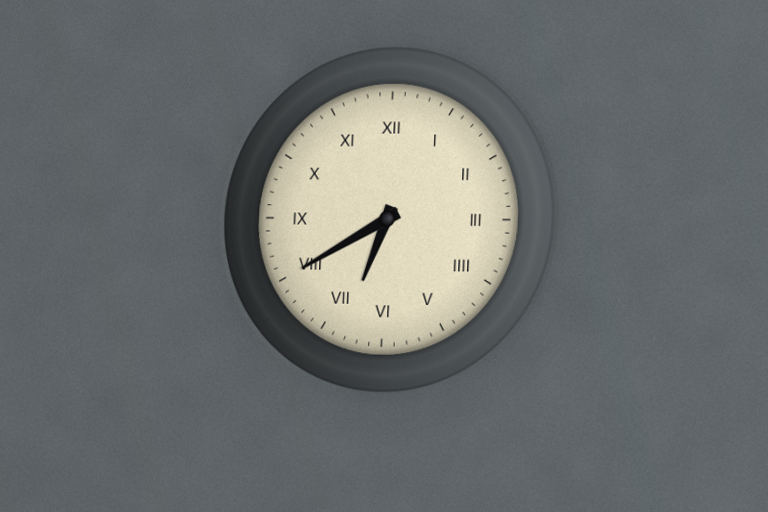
6h40
